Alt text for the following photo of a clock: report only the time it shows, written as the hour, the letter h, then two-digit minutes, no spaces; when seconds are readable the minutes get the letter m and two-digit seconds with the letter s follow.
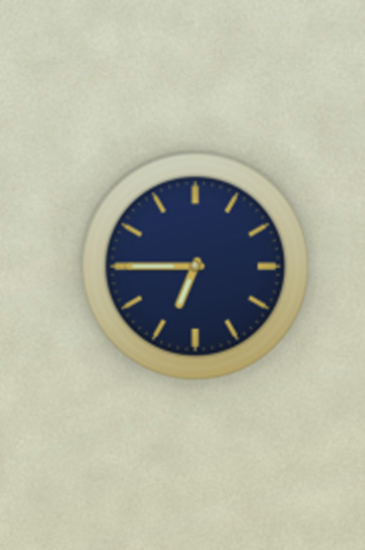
6h45
